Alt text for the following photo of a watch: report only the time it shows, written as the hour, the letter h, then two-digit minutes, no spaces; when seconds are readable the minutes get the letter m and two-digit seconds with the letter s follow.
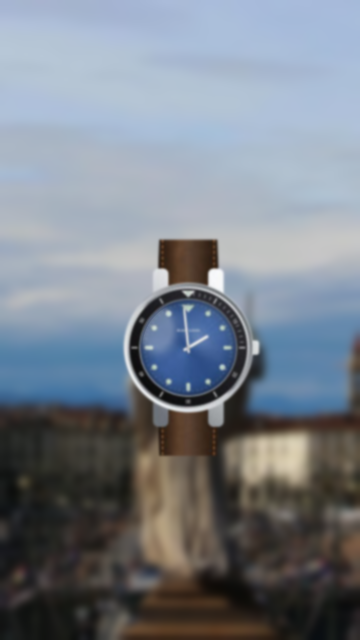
1h59
